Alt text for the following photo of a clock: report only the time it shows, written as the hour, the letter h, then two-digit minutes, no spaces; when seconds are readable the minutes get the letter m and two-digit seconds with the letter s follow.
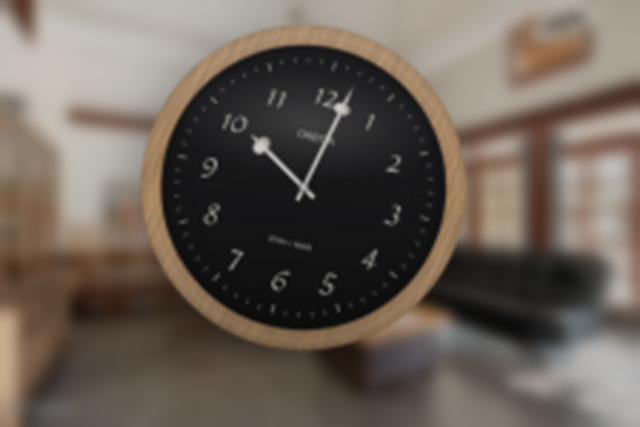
10h02
